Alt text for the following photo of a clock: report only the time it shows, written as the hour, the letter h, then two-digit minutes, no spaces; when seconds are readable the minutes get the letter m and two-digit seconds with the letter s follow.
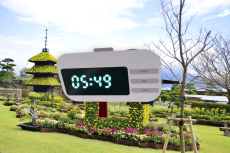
5h49
